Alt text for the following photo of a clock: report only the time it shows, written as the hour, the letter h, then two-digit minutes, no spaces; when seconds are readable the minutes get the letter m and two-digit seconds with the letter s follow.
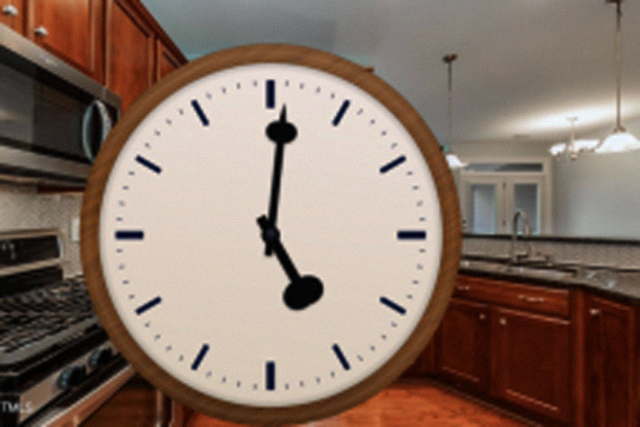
5h01
